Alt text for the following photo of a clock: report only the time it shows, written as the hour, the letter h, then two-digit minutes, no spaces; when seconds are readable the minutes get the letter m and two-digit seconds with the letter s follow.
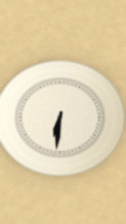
6h31
